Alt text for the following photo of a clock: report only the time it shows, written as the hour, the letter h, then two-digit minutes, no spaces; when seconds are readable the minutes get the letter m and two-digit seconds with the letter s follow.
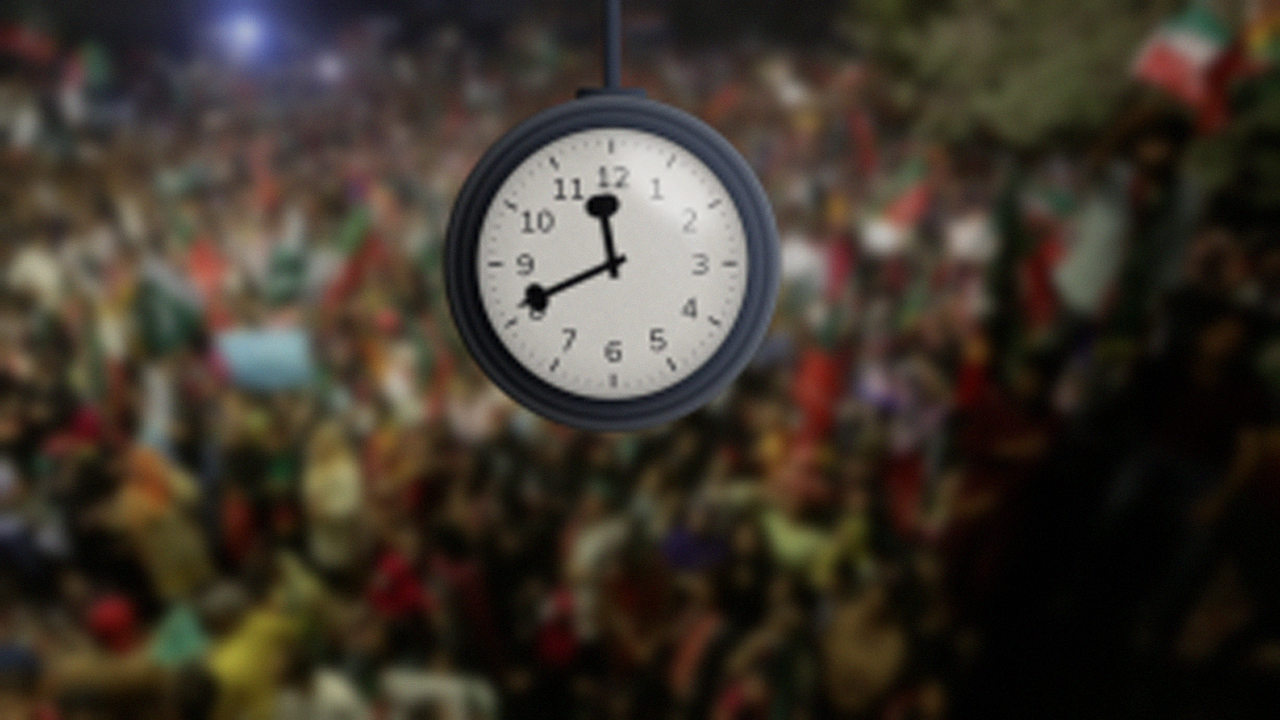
11h41
